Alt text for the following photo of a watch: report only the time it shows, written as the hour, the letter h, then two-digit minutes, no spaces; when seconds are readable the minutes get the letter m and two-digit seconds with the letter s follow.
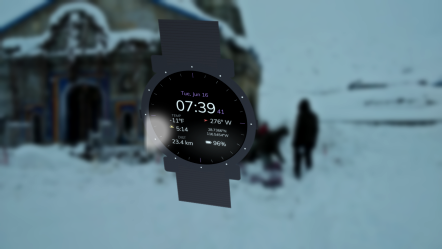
7h39
